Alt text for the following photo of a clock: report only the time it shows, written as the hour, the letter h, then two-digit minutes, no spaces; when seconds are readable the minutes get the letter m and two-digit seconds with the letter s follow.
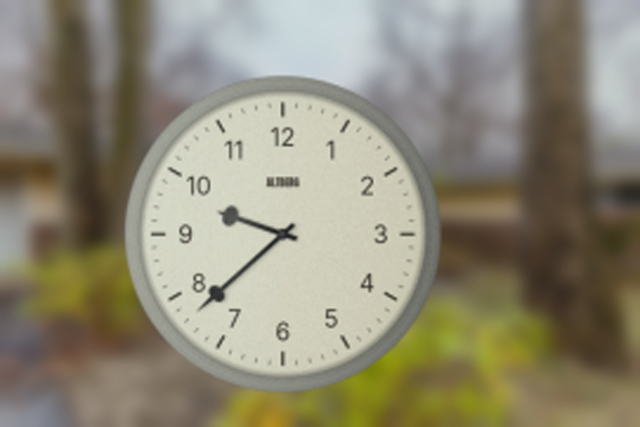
9h38
